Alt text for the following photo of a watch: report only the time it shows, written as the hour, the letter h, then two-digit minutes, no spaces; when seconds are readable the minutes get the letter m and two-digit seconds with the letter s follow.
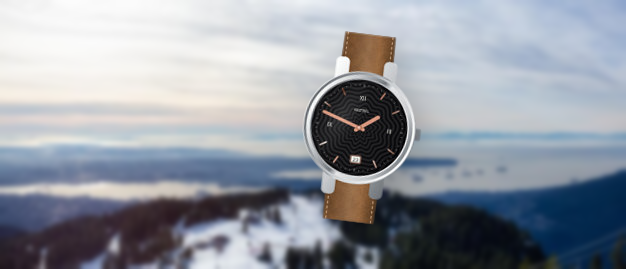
1h48
